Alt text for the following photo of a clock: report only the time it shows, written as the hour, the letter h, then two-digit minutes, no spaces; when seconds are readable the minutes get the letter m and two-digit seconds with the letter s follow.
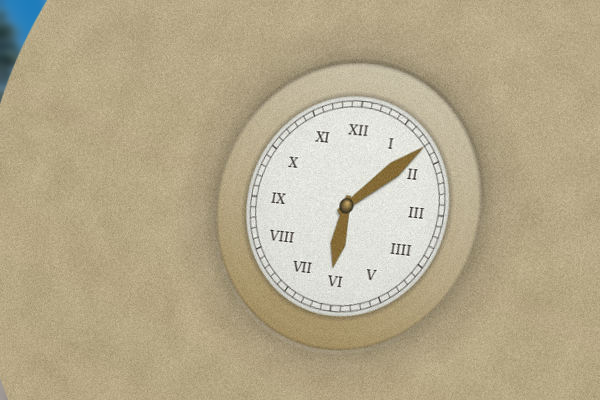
6h08
